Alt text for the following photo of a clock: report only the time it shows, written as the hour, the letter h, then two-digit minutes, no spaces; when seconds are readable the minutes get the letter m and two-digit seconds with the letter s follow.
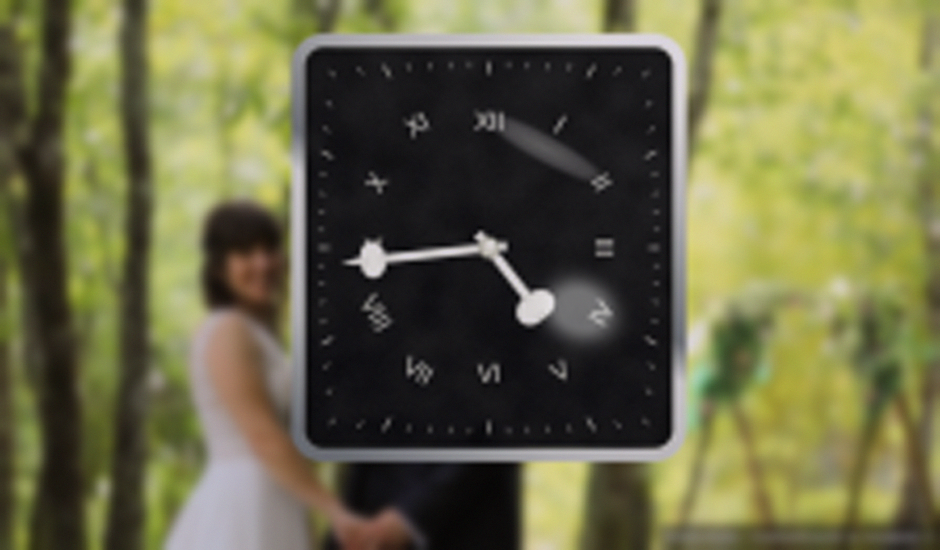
4h44
